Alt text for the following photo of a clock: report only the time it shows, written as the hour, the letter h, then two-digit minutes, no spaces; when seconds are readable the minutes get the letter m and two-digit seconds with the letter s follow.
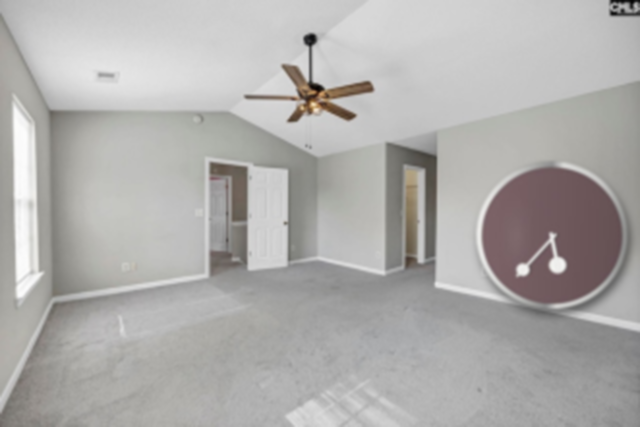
5h37
